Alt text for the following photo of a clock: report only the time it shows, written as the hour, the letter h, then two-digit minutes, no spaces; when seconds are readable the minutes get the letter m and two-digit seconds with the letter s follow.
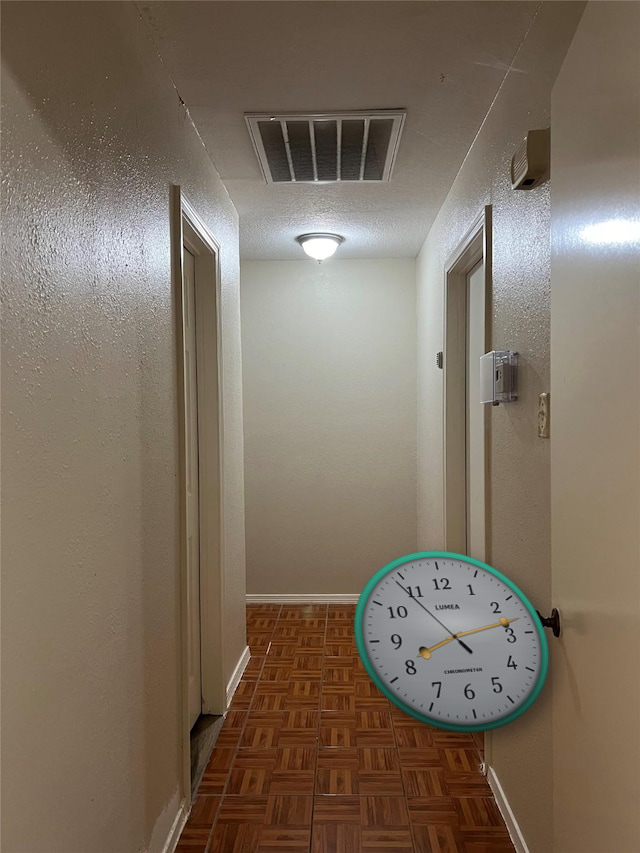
8h12m54s
